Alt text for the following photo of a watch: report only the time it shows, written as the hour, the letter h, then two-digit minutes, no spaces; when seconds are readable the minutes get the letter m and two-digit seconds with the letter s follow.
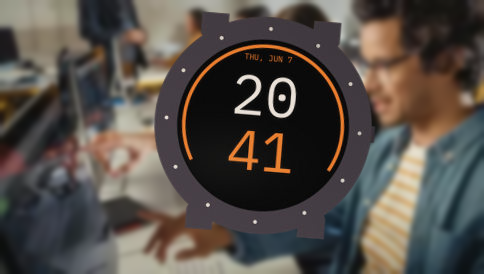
20h41
